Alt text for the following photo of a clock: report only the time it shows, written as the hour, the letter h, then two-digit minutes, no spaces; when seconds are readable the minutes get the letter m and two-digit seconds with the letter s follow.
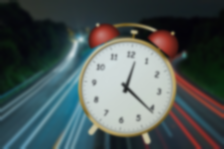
12h21
